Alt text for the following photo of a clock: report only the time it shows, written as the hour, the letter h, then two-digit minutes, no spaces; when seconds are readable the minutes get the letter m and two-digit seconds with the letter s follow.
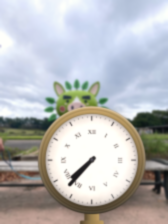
7h37
